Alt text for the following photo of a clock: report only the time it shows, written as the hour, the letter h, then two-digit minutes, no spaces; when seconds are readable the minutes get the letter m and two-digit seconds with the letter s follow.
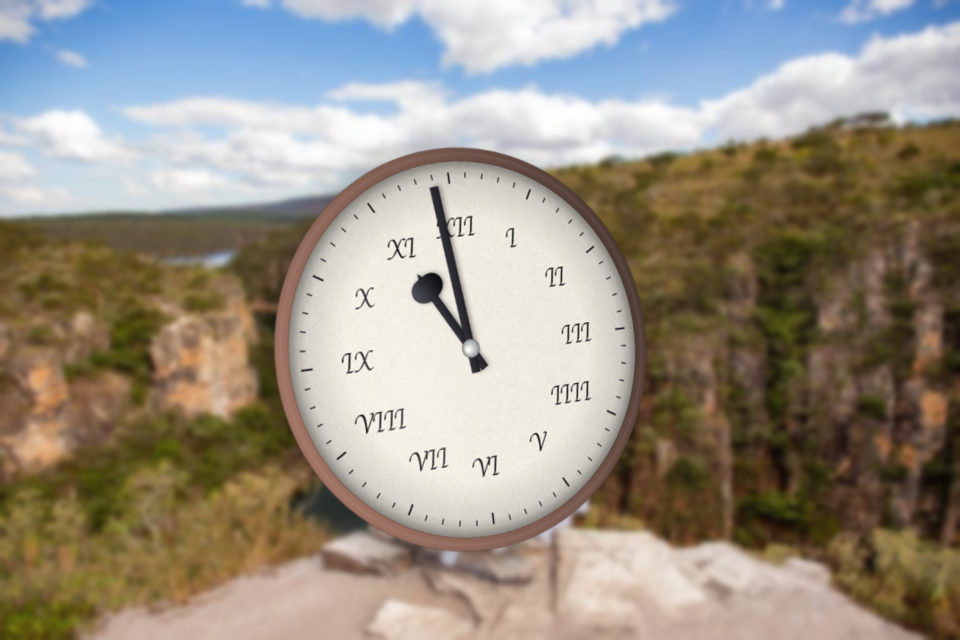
10h59
